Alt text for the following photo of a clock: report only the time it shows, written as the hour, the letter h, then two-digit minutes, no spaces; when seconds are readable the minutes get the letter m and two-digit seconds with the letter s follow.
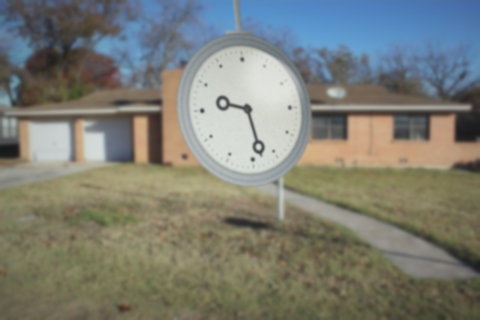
9h28
